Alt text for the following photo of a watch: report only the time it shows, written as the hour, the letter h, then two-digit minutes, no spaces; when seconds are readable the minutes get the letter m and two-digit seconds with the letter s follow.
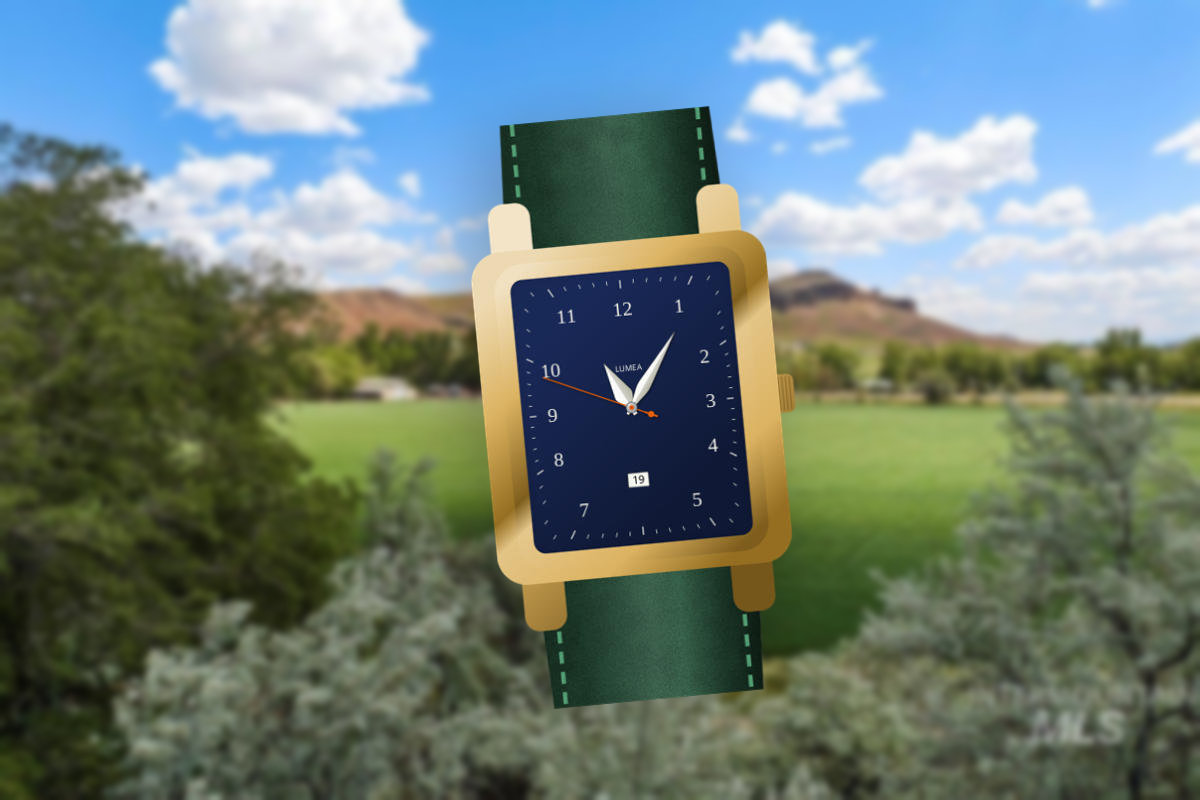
11h05m49s
